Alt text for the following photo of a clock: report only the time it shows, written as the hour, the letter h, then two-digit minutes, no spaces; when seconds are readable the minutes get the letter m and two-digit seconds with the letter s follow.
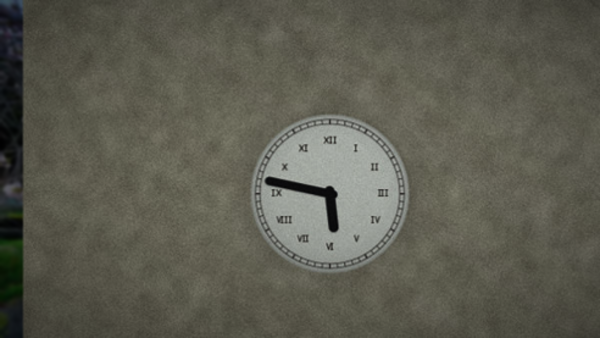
5h47
